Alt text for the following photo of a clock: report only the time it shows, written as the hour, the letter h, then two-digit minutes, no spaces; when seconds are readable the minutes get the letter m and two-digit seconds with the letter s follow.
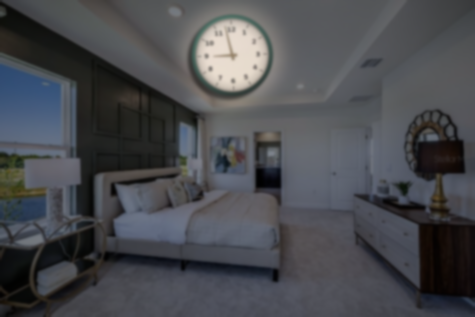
8h58
